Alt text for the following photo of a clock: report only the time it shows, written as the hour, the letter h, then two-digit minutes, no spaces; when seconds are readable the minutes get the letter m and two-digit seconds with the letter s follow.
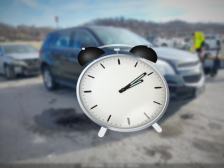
2h09
